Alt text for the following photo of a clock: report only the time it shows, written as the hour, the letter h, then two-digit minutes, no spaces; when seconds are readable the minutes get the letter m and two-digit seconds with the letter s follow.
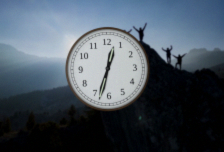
12h33
